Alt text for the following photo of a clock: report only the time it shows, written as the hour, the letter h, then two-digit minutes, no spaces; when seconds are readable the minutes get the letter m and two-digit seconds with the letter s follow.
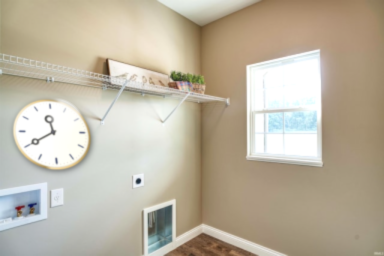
11h40
